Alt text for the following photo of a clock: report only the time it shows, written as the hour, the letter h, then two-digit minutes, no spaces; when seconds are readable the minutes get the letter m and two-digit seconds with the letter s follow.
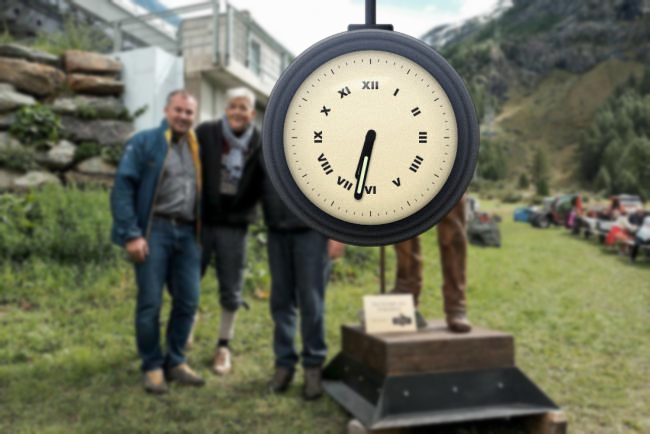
6h32
